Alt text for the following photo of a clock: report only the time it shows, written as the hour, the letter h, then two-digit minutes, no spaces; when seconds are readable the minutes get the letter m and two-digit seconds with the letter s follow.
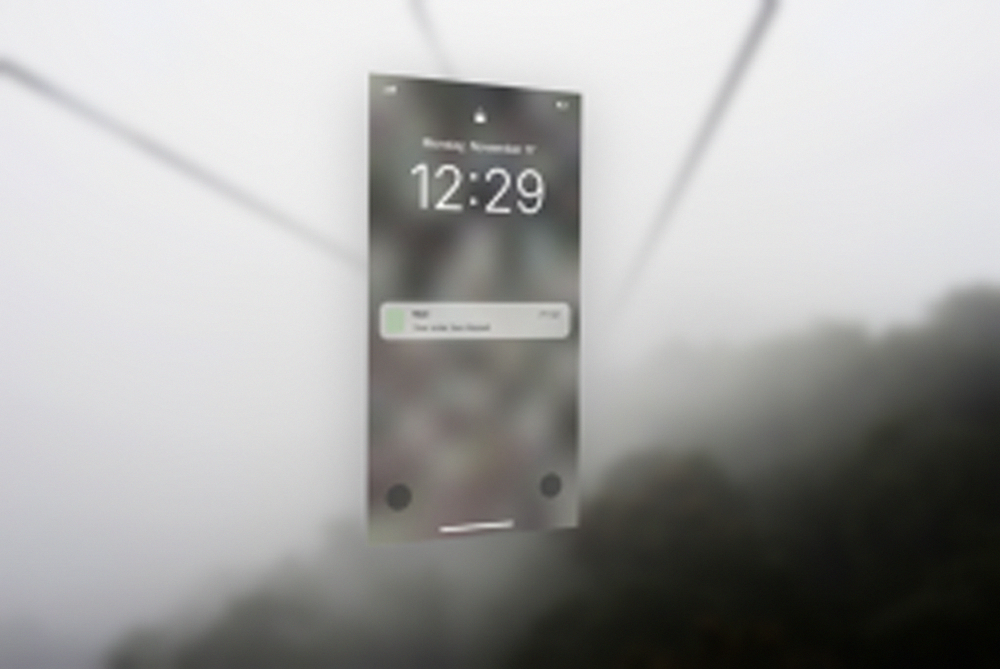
12h29
